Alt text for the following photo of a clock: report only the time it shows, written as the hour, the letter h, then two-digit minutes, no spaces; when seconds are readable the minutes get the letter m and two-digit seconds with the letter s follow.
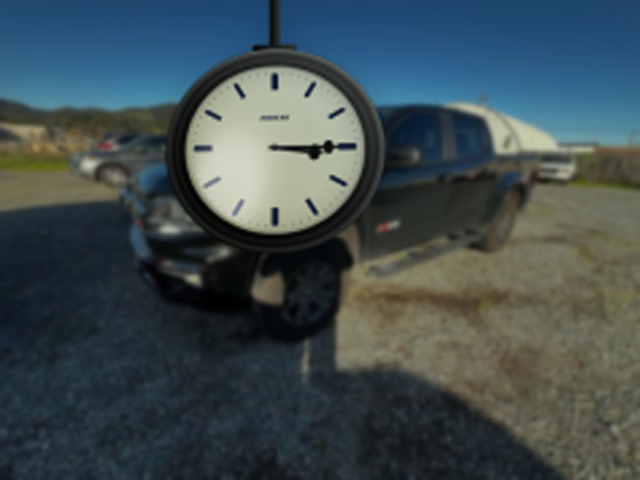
3h15
